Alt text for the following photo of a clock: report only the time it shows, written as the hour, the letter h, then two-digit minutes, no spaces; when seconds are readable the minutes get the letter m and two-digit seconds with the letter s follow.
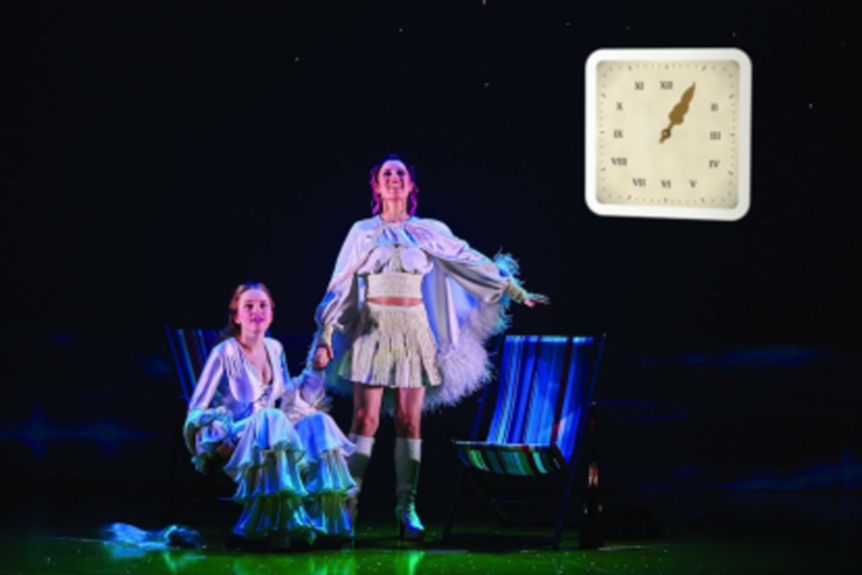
1h05
